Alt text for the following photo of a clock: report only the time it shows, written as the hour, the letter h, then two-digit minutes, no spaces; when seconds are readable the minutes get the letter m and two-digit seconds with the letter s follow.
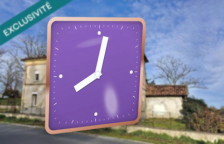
8h02
